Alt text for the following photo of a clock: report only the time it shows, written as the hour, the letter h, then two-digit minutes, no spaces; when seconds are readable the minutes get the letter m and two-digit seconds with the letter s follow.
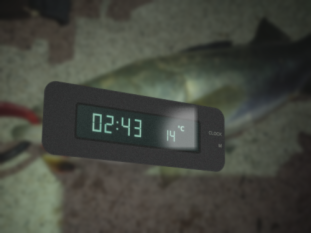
2h43
